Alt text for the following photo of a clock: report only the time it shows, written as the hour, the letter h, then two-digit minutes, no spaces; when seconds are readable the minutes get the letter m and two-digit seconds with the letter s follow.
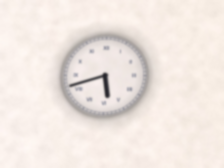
5h42
